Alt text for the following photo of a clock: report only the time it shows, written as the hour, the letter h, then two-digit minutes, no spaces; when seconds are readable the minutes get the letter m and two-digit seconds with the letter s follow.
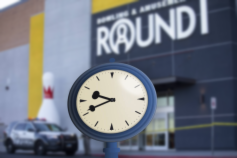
9h41
